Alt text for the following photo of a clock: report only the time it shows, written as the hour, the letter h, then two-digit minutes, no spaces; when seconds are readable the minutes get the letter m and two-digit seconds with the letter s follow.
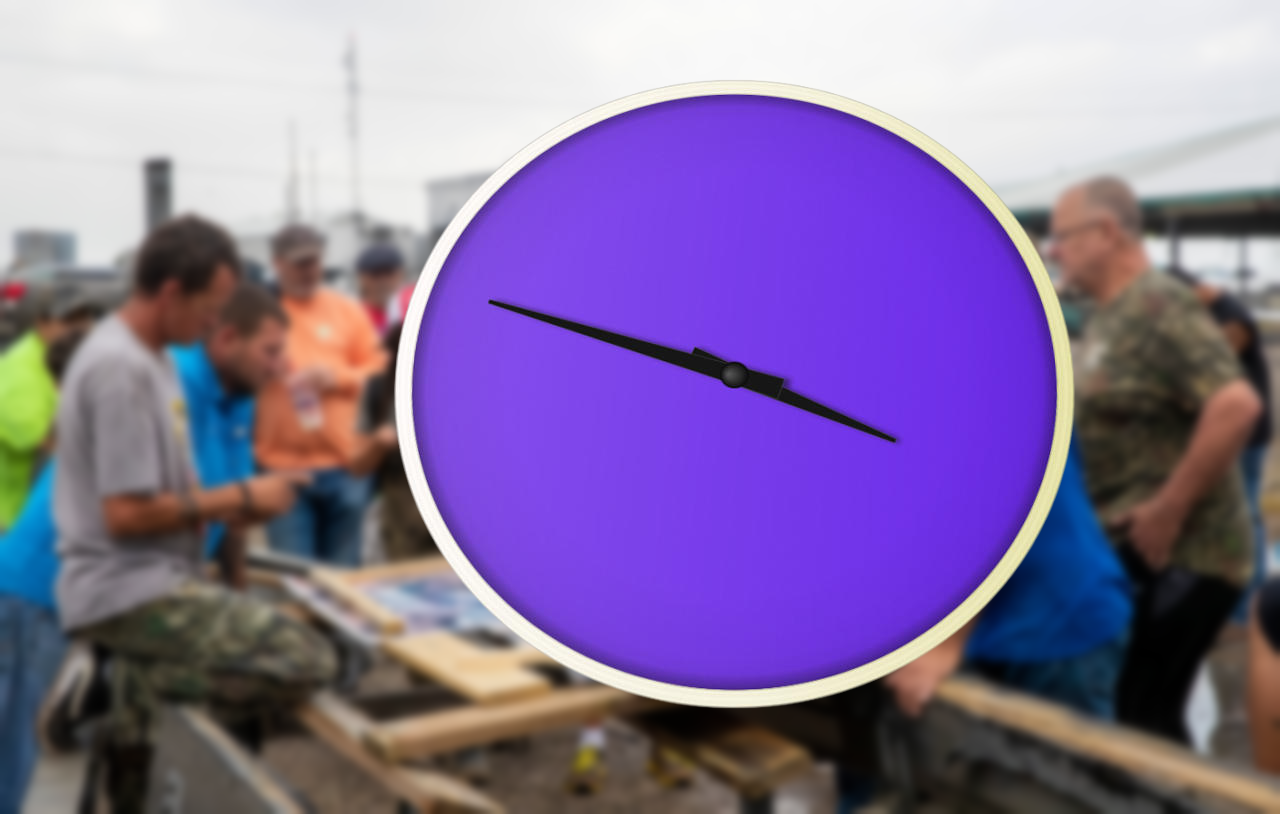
3h48
